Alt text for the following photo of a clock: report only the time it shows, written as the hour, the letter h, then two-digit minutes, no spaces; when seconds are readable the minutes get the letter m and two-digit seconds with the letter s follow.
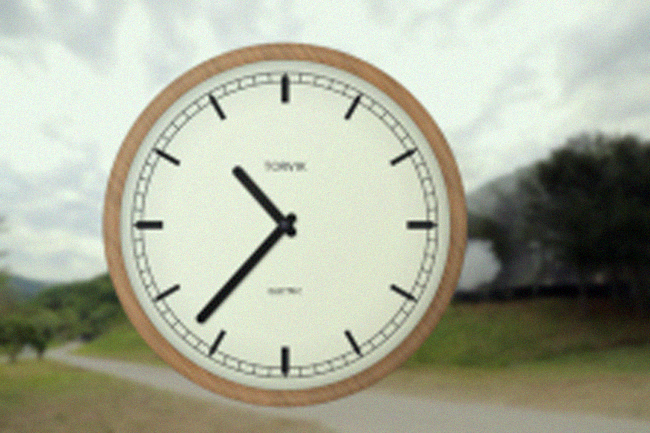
10h37
